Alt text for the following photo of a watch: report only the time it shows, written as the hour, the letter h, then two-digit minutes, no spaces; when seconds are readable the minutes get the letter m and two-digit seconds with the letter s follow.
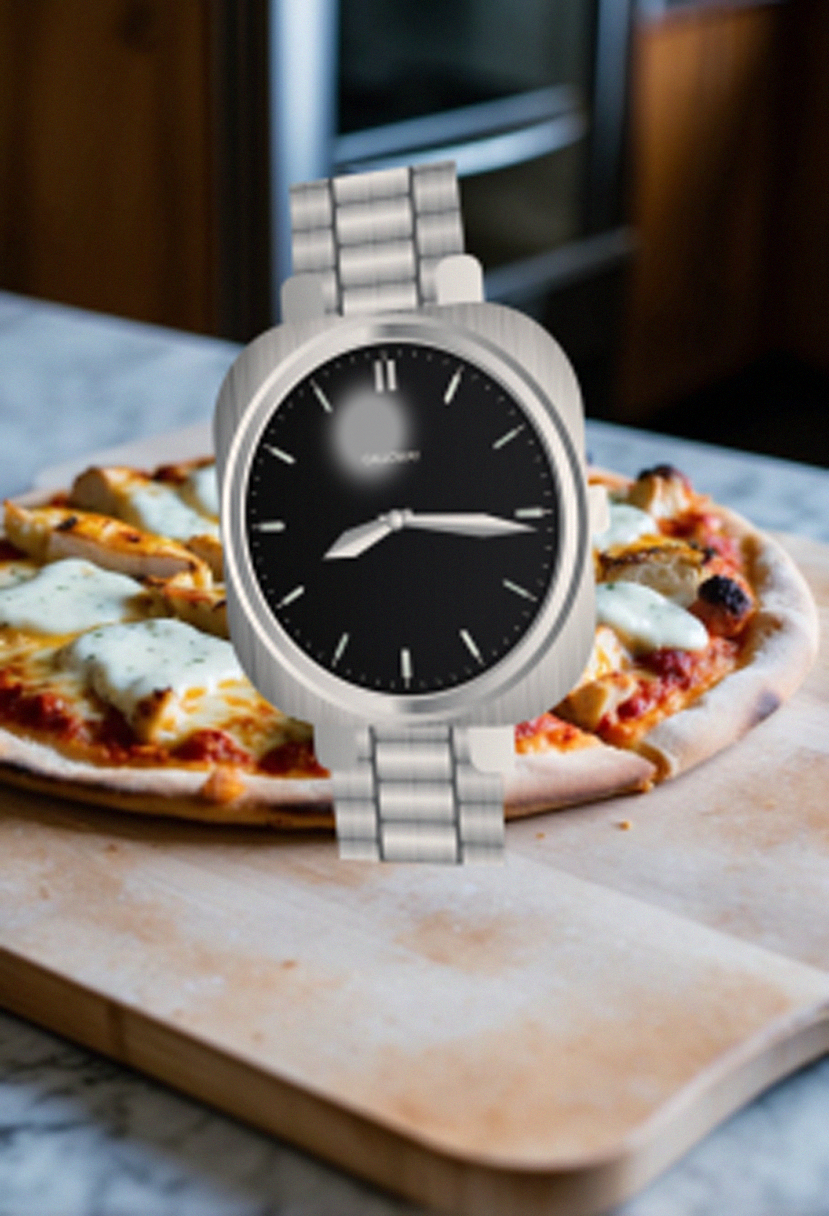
8h16
